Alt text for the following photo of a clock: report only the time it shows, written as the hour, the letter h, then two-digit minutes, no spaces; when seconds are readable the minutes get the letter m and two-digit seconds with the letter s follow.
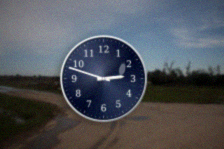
2h48
